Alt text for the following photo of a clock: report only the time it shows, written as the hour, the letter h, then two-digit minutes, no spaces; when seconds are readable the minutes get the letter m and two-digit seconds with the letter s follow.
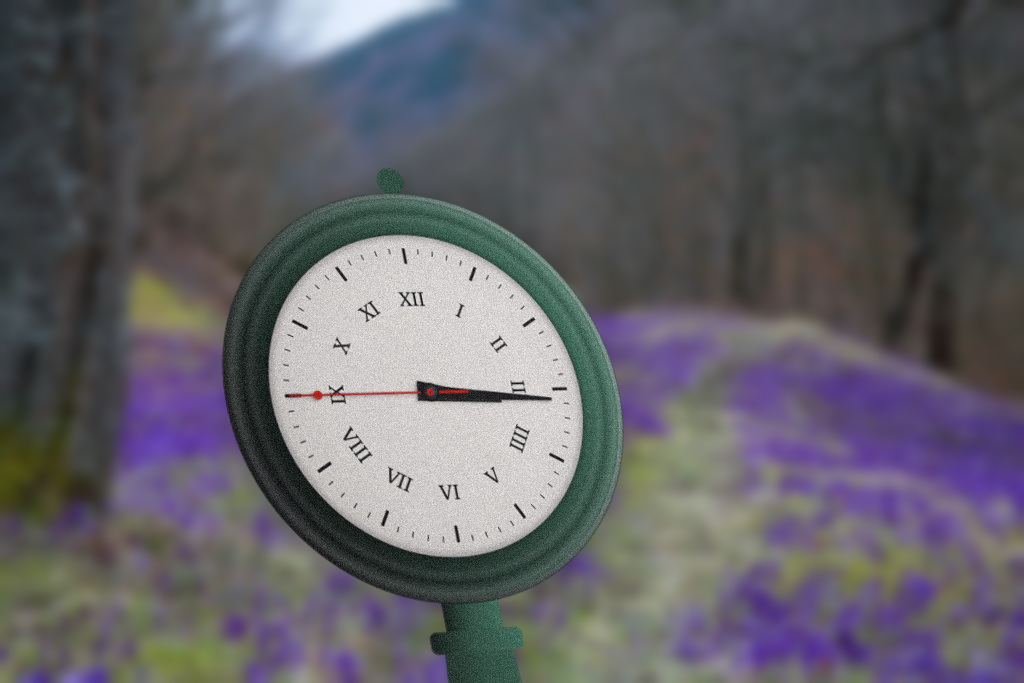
3h15m45s
